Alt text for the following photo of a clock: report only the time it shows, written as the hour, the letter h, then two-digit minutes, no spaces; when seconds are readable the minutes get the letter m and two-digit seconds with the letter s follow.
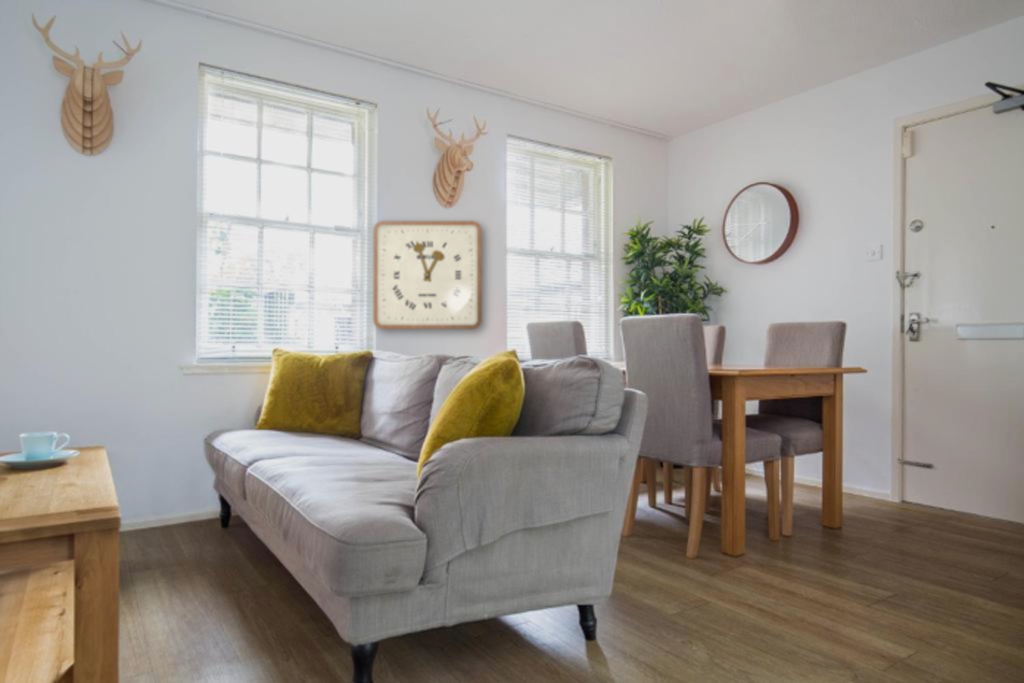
12h57
